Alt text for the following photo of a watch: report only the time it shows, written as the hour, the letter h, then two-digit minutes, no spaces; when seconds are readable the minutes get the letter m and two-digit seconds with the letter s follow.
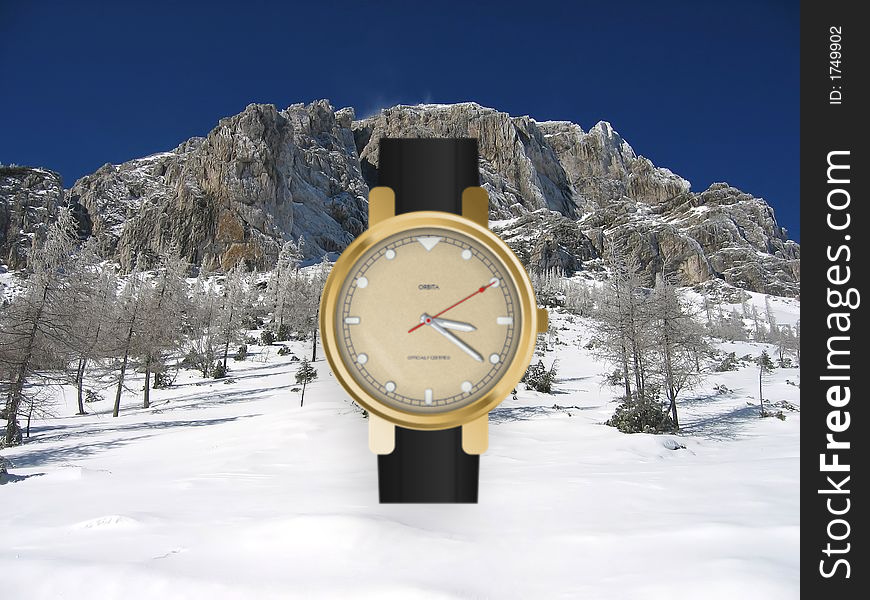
3h21m10s
